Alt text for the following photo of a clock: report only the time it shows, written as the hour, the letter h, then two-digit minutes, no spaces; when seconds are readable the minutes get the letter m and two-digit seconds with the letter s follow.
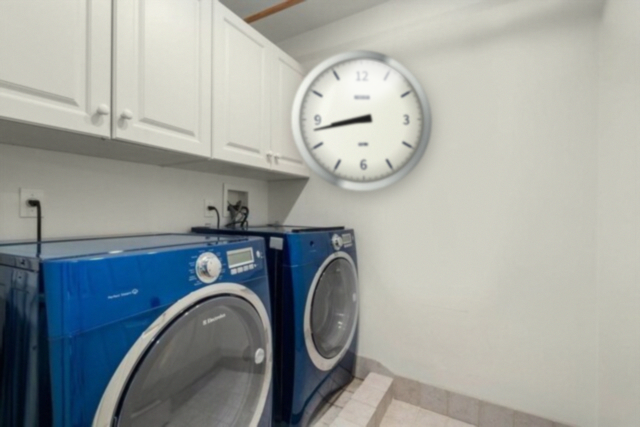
8h43
